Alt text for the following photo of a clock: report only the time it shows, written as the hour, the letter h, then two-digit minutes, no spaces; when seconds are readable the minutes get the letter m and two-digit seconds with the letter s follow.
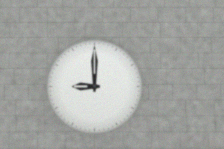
9h00
